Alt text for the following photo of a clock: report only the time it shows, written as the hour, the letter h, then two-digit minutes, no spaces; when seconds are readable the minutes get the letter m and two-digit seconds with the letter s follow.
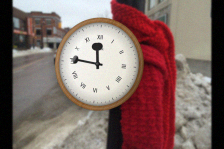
11h46
